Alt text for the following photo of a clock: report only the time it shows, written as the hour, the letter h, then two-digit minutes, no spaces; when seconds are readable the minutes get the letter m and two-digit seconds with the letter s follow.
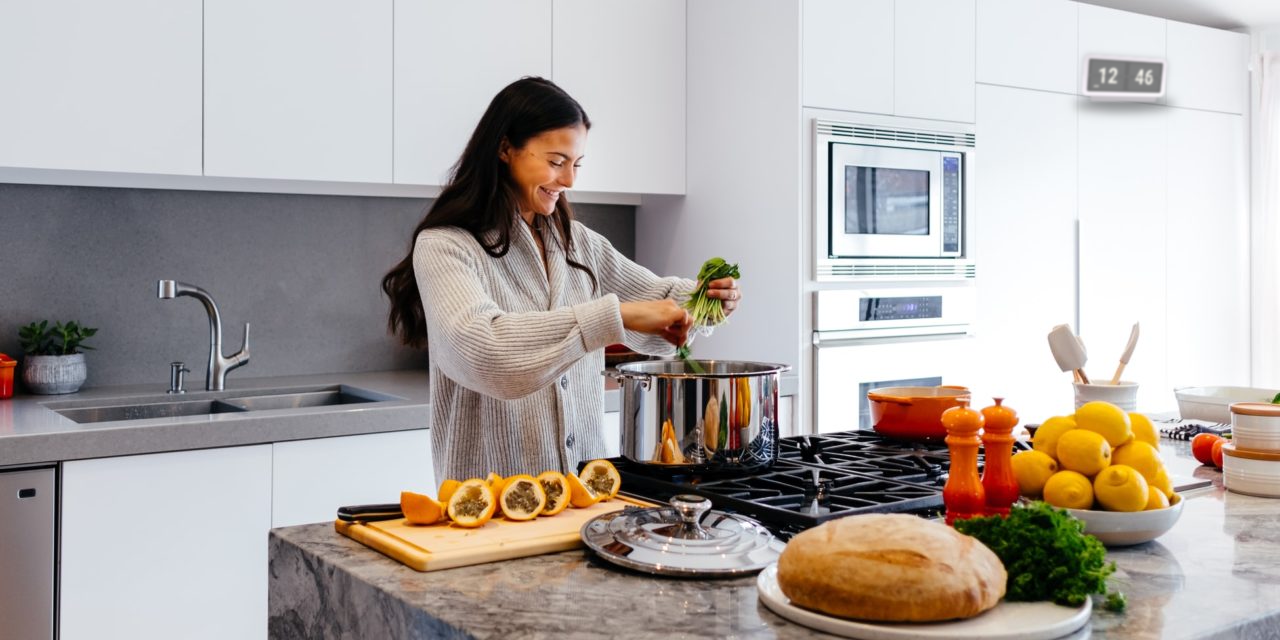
12h46
